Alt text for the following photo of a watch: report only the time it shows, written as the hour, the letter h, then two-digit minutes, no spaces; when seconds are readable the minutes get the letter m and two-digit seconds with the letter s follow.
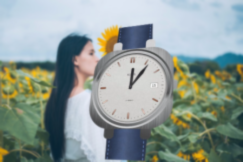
12h06
